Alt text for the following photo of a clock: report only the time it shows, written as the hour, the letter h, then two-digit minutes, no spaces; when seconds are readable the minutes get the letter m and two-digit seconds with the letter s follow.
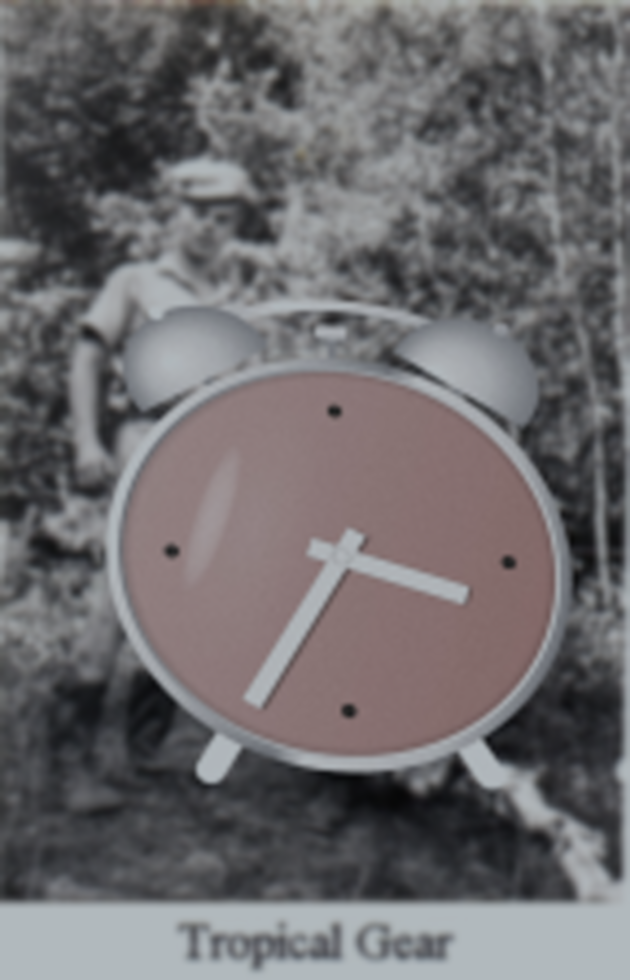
3h35
